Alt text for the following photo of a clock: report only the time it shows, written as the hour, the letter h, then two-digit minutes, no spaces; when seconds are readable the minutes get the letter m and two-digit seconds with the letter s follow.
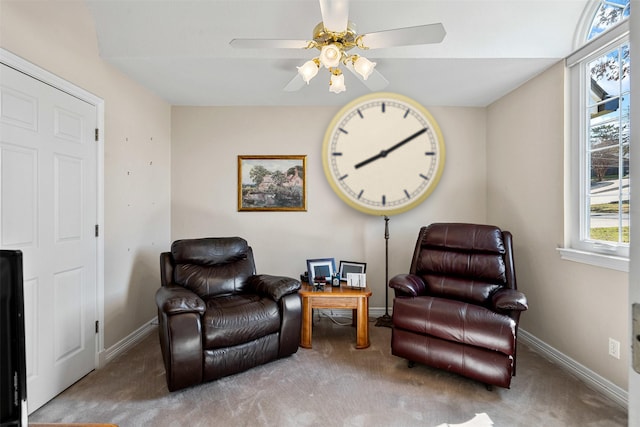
8h10
